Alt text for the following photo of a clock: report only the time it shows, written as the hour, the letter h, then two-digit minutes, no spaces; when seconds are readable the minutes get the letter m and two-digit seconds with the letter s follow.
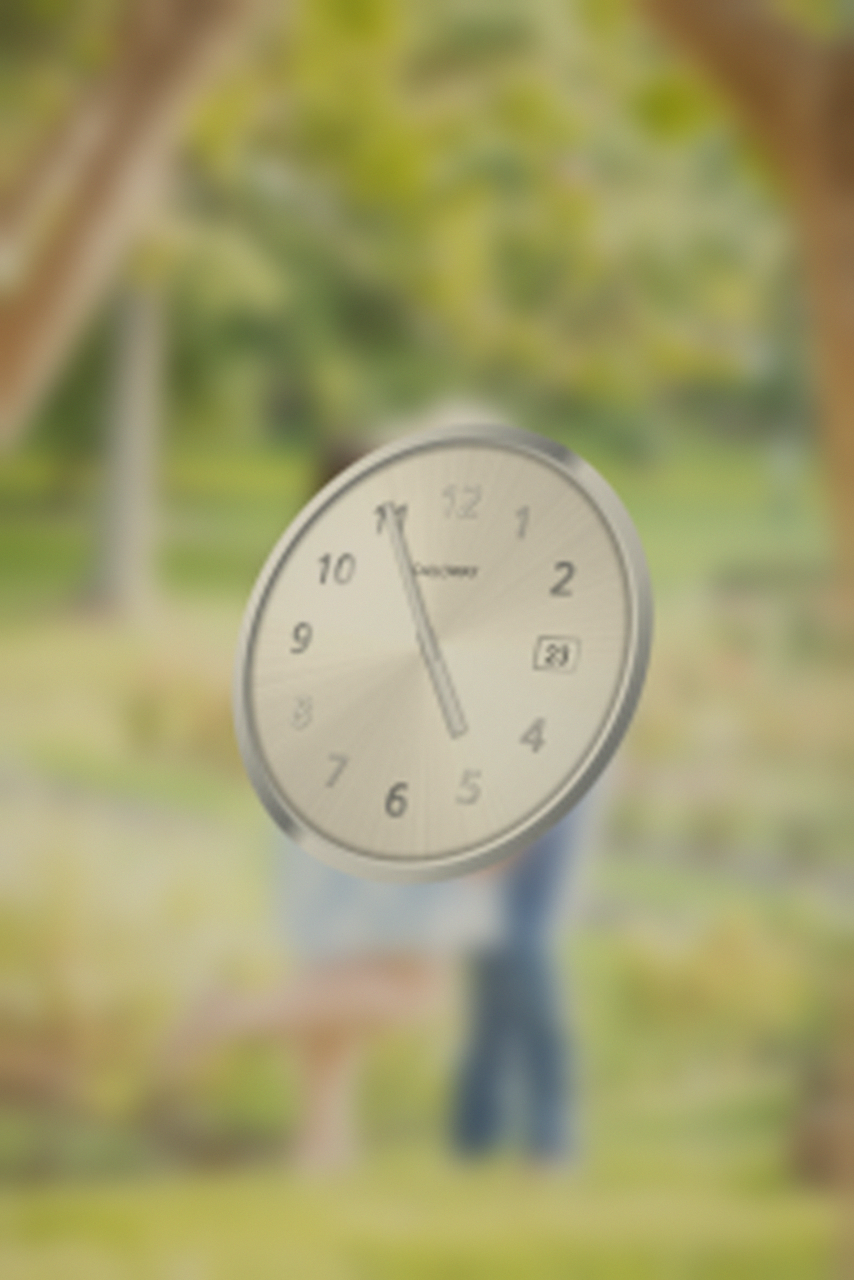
4h55
